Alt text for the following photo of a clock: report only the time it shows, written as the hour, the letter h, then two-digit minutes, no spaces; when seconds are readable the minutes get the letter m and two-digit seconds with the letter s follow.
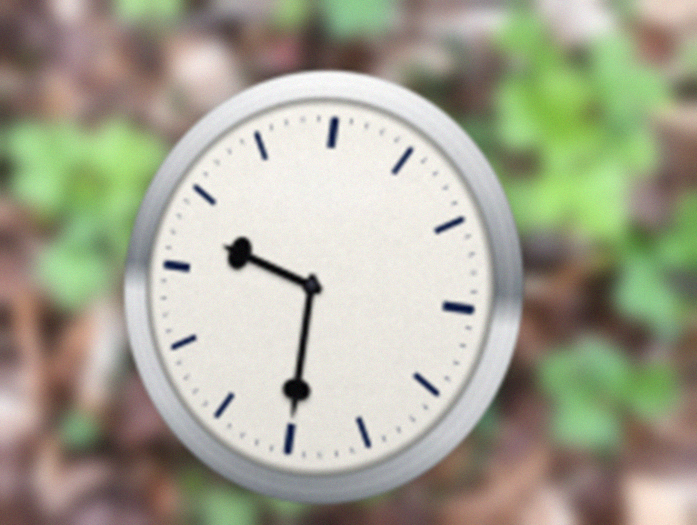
9h30
